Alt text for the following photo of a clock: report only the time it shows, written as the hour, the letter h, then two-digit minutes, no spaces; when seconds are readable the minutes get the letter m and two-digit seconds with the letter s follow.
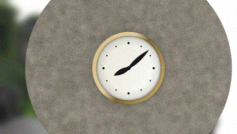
8h08
